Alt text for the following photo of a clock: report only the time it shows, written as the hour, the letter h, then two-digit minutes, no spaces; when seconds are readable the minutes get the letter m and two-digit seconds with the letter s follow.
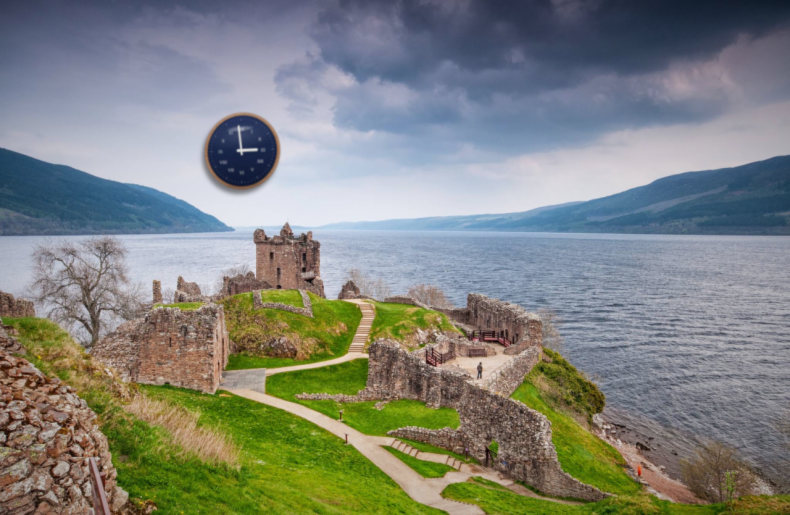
2h59
